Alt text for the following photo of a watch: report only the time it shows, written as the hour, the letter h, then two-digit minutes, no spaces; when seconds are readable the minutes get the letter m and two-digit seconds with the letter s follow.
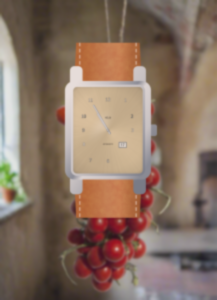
10h55
